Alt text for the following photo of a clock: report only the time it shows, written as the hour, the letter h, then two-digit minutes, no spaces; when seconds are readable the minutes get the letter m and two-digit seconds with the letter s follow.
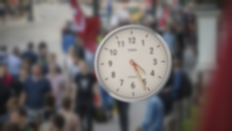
4h26
